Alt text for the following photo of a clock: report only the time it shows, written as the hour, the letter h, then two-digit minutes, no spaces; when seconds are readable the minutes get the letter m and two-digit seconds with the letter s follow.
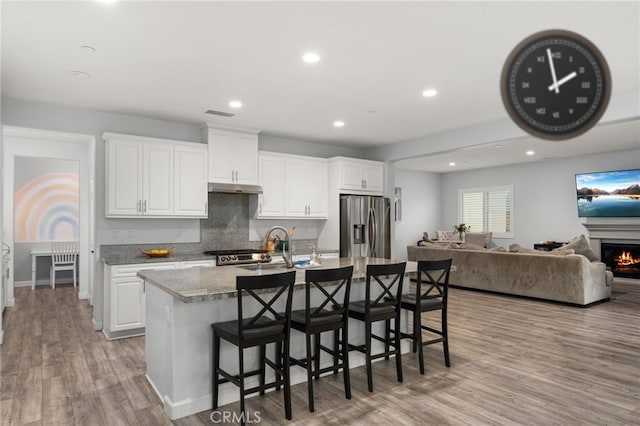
1h58
